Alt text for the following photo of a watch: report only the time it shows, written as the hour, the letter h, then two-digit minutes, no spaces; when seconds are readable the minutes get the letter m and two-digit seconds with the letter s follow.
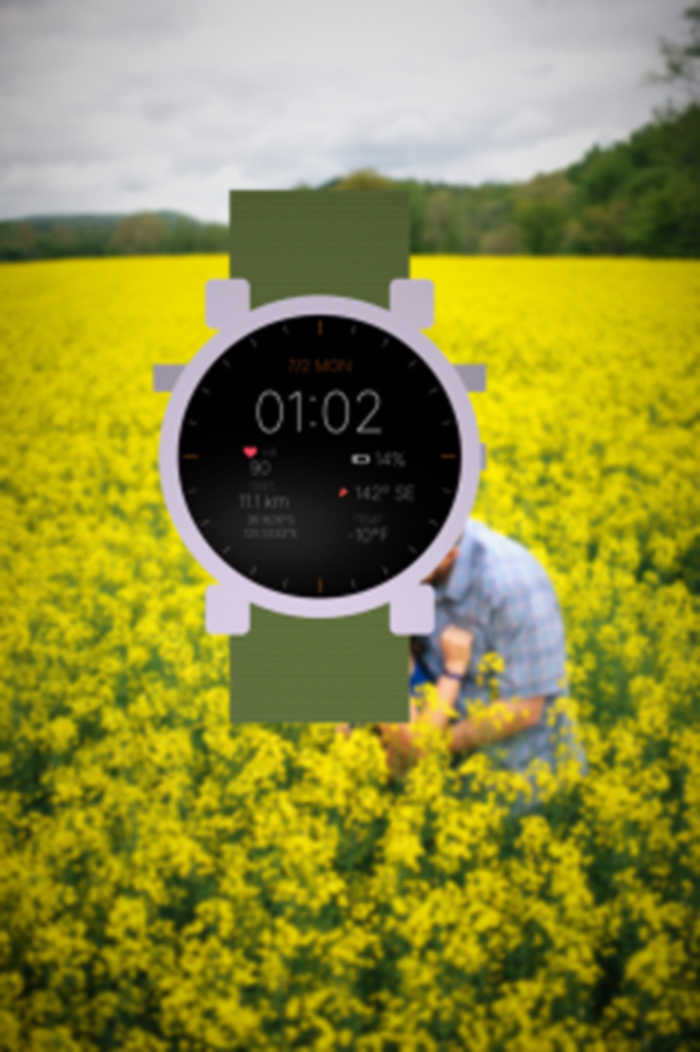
1h02
